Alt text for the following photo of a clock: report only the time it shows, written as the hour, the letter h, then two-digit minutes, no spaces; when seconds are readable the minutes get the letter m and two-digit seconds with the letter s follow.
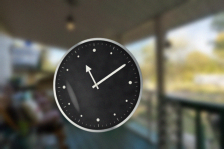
11h10
